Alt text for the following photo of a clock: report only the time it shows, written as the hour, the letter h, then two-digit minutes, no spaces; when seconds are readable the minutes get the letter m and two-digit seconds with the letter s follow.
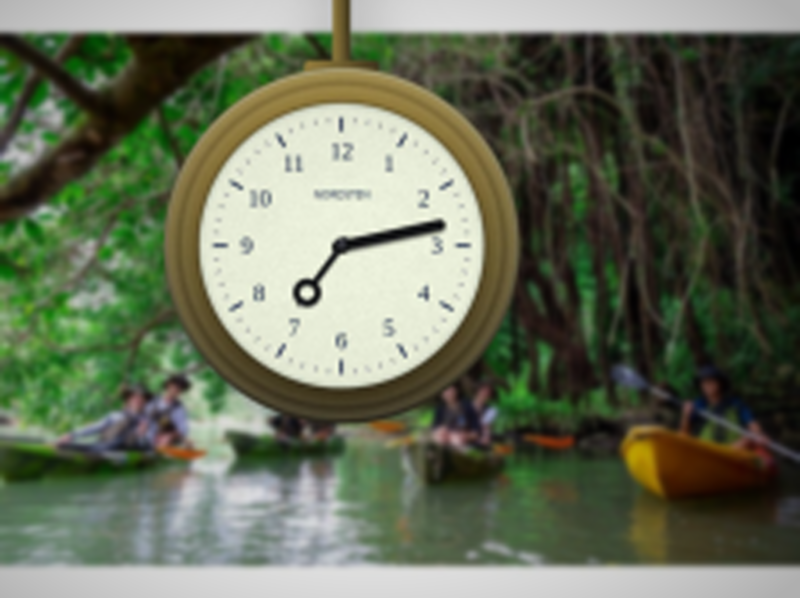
7h13
